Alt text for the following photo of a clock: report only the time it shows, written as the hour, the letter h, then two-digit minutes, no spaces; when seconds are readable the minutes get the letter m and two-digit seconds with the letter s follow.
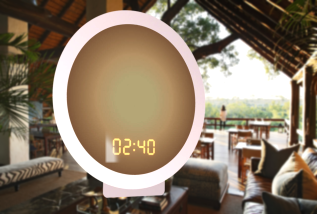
2h40
